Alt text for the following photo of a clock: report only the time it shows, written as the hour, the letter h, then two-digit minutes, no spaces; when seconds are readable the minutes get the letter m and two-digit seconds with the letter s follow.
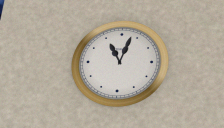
11h03
